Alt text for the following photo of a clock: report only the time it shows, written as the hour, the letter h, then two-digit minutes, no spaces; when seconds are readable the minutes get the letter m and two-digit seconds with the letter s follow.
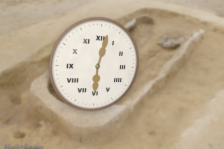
6h02
